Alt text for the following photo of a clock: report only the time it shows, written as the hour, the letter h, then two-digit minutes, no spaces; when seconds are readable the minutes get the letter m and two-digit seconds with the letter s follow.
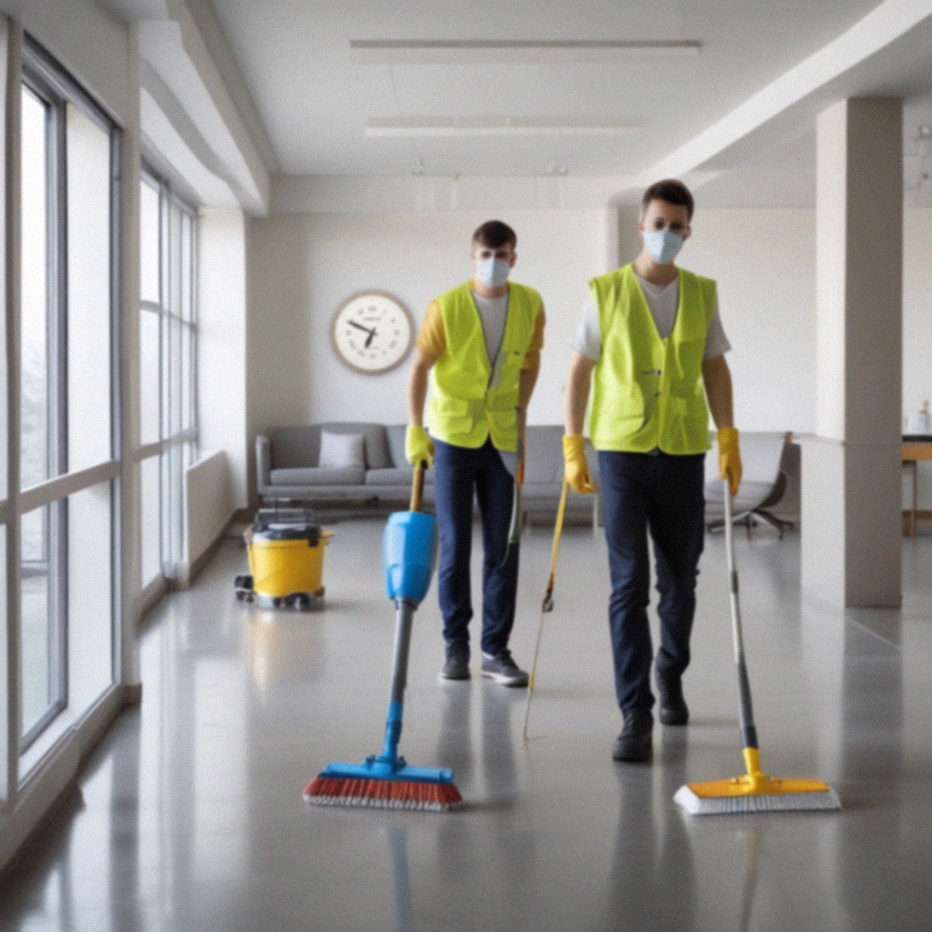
6h49
